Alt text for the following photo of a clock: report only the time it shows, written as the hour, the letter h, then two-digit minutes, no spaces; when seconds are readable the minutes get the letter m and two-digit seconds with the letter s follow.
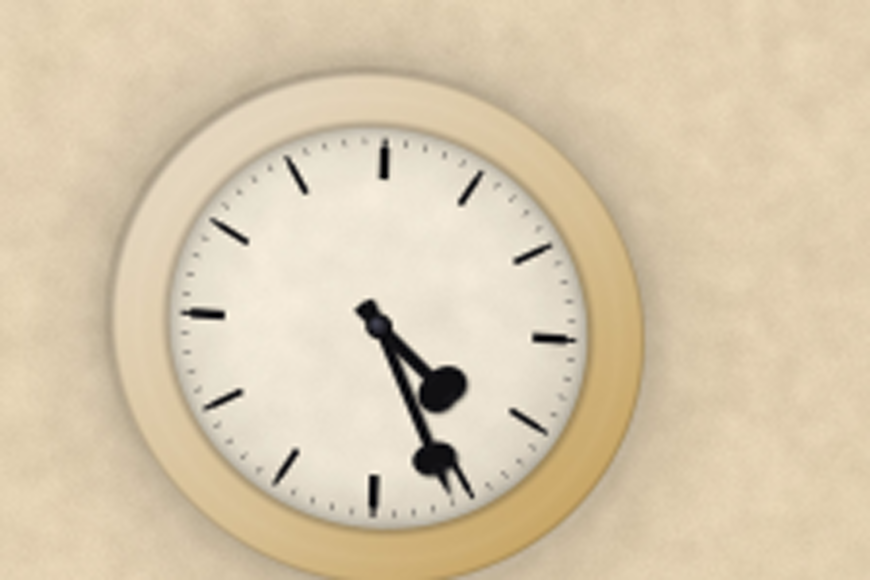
4h26
